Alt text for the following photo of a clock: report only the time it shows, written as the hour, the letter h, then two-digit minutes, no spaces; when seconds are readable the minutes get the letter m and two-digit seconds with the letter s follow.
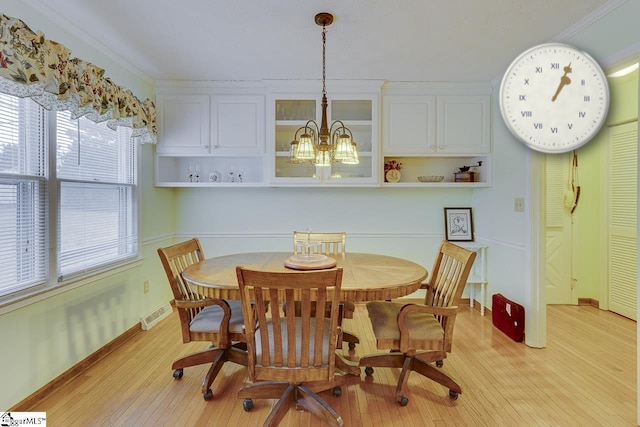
1h04
